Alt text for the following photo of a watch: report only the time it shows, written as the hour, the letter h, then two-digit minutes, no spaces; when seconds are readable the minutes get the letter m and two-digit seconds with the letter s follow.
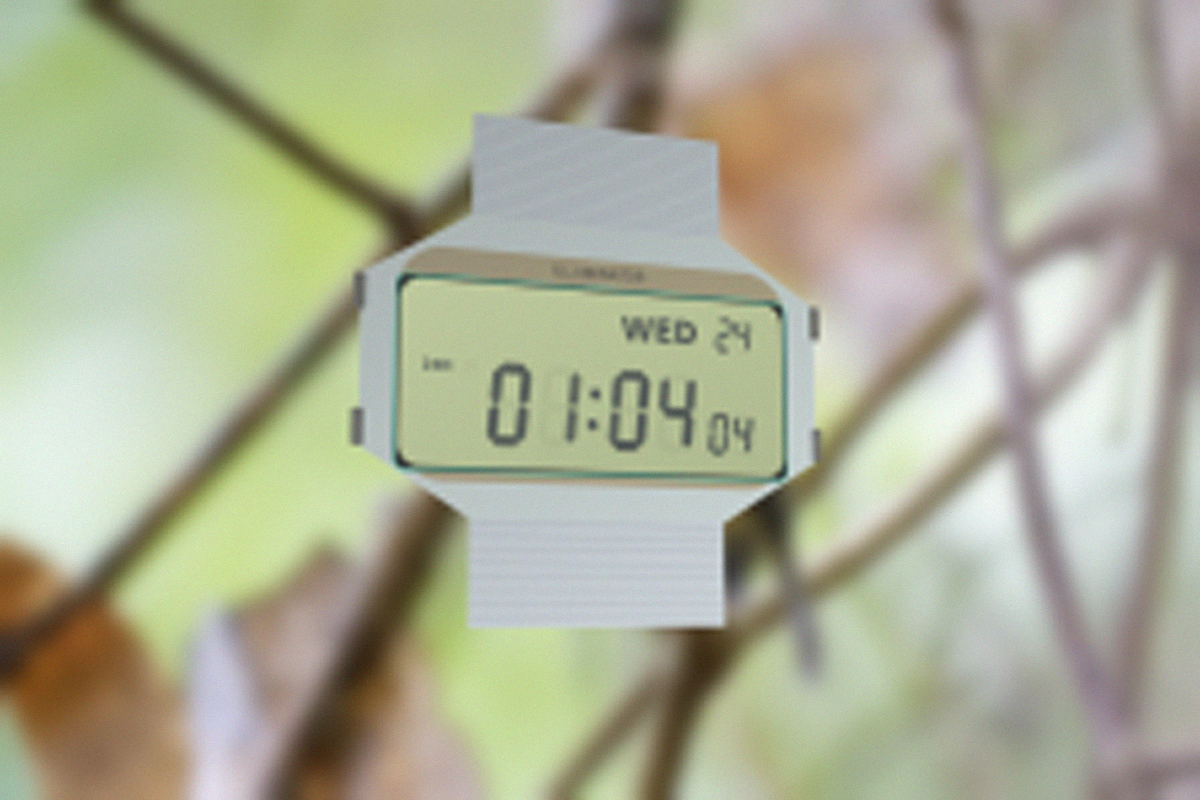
1h04m04s
